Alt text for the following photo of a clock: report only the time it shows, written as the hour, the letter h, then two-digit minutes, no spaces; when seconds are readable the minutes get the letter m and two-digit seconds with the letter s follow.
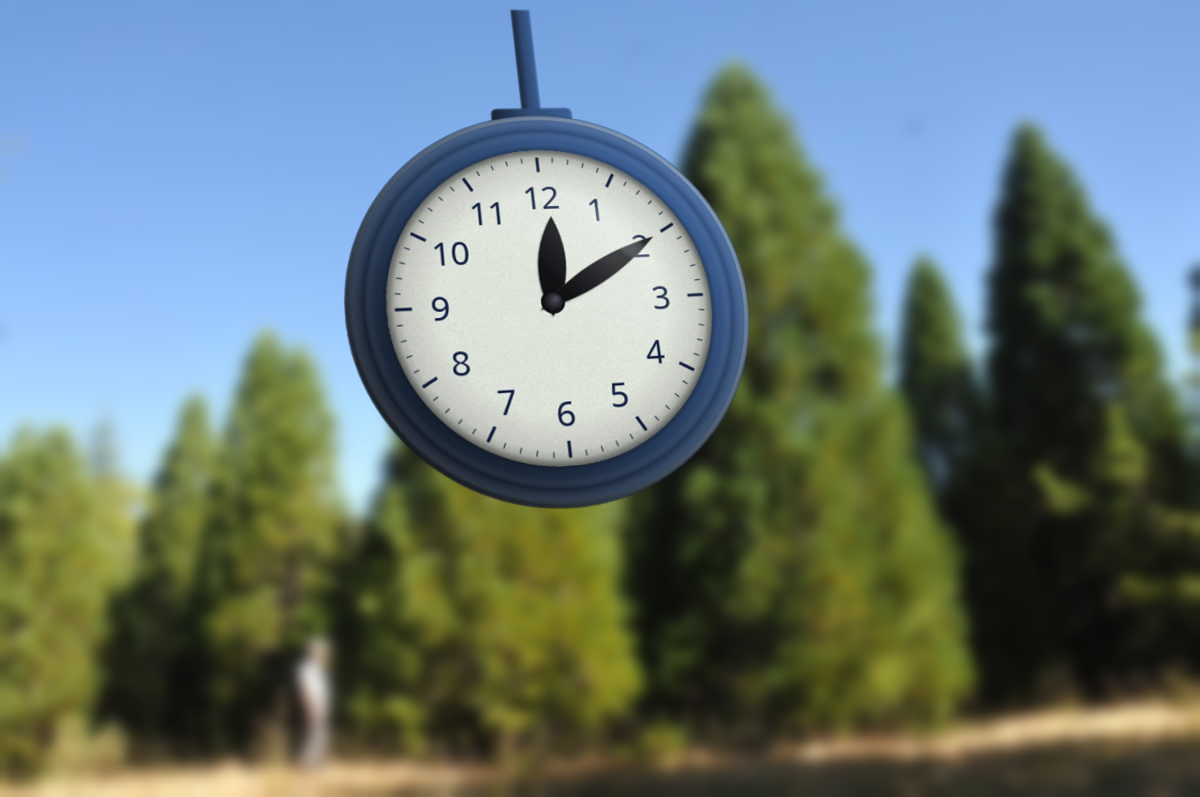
12h10
